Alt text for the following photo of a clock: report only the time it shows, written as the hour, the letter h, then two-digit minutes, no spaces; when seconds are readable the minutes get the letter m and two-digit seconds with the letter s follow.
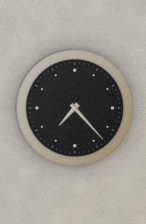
7h23
